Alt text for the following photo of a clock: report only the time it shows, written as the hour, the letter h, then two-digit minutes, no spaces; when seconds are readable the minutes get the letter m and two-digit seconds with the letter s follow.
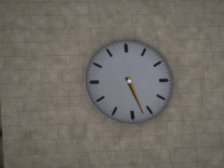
5h27
